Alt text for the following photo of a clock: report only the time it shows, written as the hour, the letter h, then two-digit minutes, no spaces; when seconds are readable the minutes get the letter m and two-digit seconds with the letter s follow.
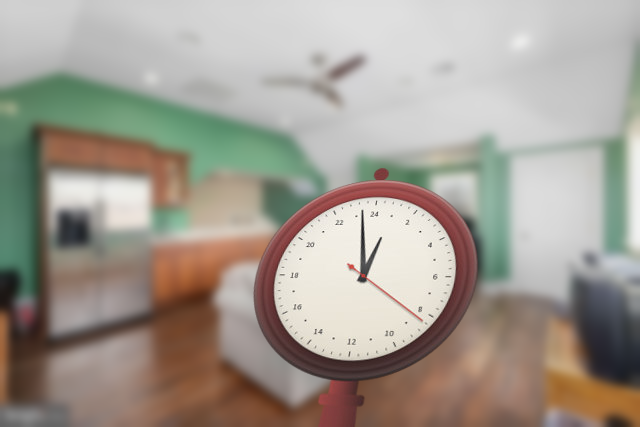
0h58m21s
